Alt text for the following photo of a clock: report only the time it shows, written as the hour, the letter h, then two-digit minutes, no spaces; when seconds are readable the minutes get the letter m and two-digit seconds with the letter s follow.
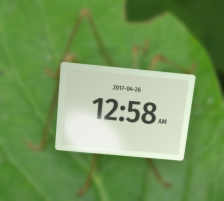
12h58
